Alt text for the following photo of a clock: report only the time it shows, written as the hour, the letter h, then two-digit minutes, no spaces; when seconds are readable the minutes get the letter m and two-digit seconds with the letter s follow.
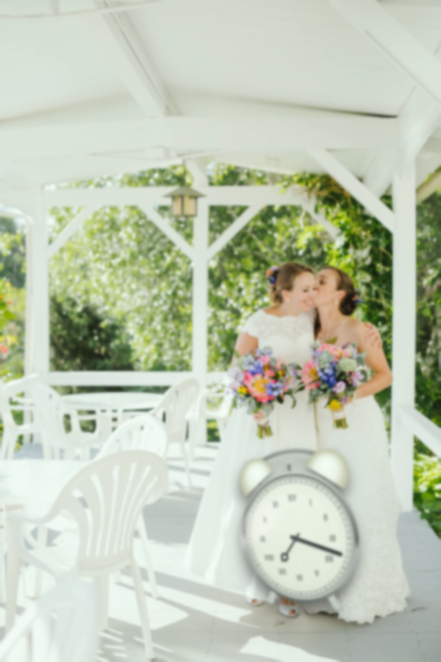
7h18
